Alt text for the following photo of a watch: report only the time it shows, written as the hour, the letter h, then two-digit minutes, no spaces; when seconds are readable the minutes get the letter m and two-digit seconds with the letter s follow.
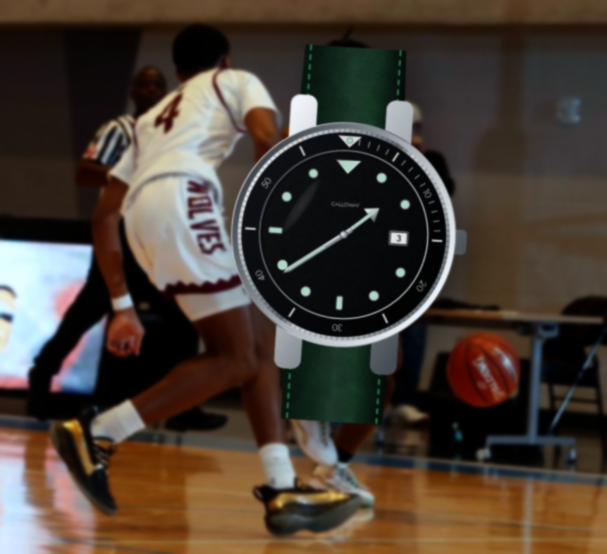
1h39
